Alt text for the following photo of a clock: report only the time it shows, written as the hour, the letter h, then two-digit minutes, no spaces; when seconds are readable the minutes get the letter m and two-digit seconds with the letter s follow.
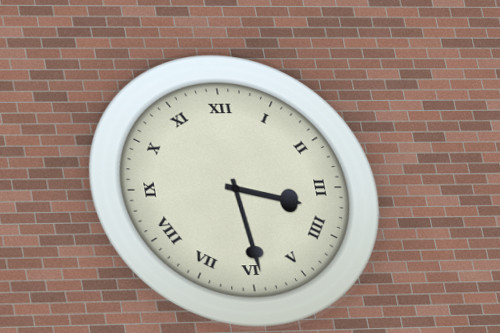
3h29
